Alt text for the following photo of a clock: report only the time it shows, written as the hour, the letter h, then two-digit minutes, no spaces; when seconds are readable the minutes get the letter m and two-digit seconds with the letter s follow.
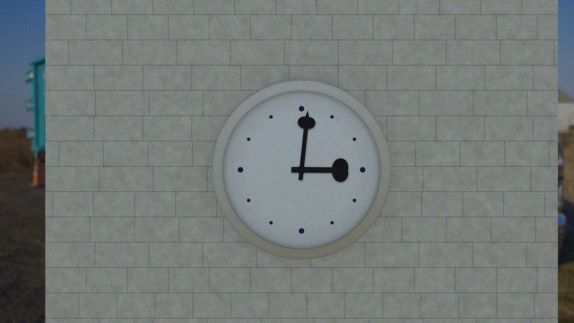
3h01
